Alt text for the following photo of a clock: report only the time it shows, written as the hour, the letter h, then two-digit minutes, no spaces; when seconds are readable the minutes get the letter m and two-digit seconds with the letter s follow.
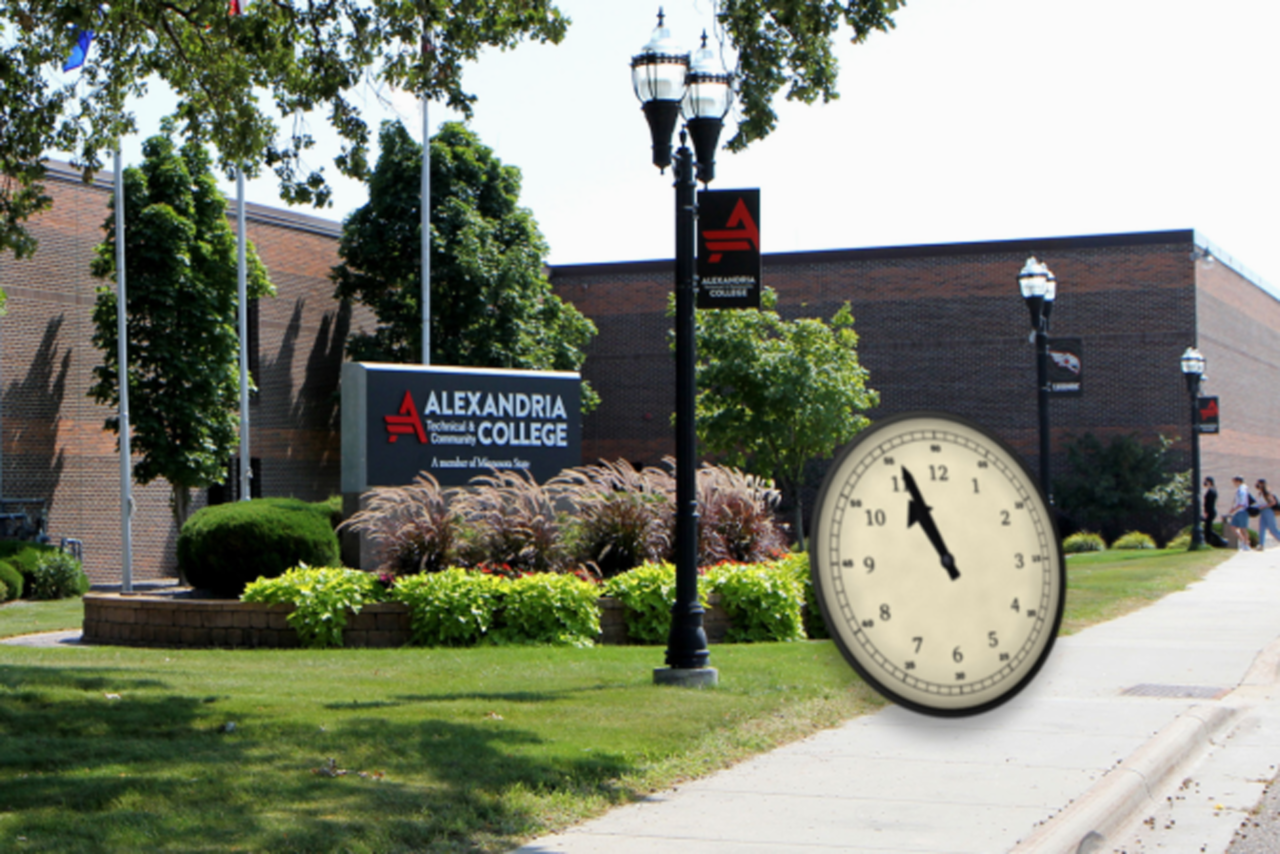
10h56
